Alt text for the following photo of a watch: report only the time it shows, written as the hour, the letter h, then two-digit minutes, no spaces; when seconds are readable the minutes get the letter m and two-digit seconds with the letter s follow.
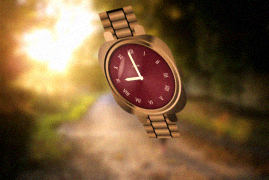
8h59
